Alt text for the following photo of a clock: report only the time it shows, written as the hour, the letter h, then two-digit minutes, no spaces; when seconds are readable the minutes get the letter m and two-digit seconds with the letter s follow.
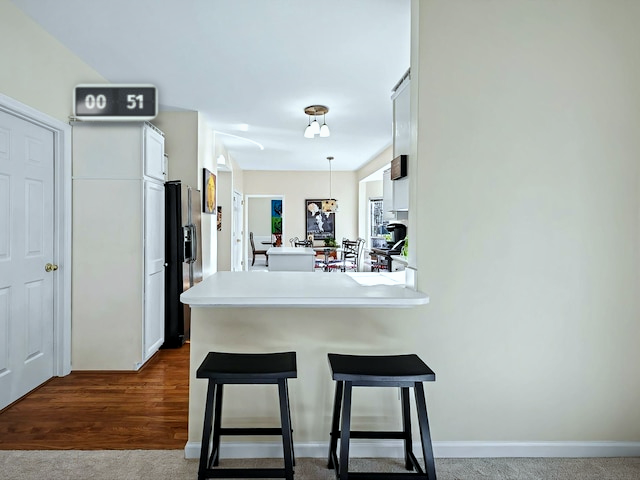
0h51
